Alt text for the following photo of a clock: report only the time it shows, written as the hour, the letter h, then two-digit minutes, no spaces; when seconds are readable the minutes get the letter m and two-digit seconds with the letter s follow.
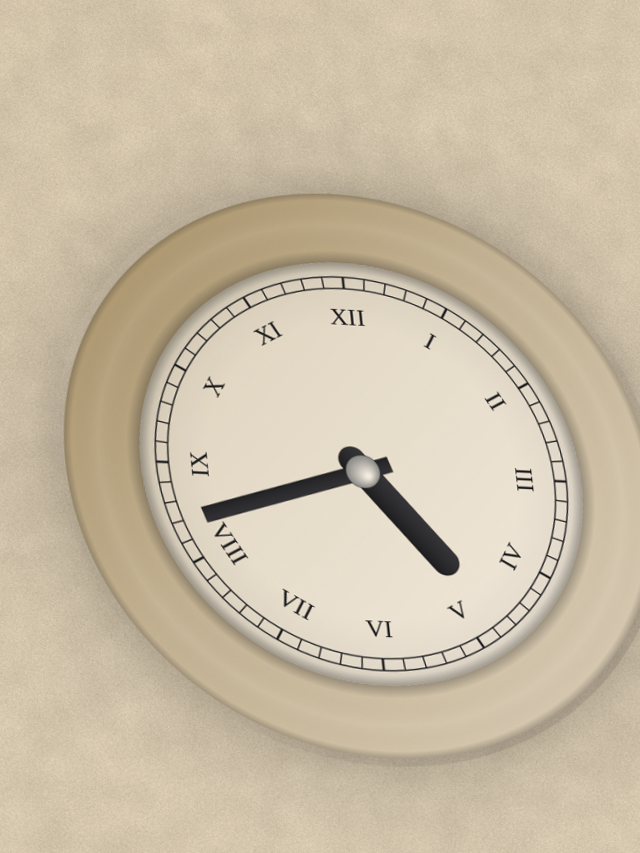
4h42
